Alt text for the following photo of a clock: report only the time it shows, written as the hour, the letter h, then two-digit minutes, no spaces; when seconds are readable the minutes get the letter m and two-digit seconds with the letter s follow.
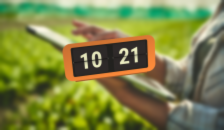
10h21
